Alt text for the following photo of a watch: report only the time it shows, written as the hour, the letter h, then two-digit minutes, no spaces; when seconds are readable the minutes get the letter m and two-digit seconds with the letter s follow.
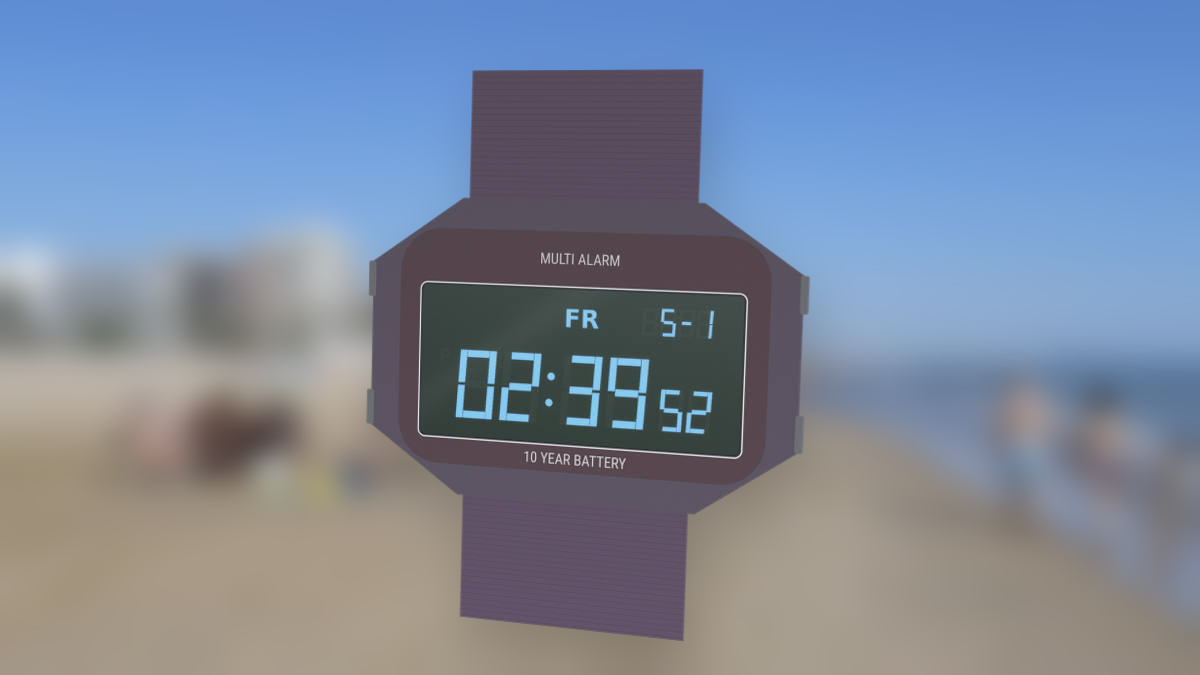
2h39m52s
